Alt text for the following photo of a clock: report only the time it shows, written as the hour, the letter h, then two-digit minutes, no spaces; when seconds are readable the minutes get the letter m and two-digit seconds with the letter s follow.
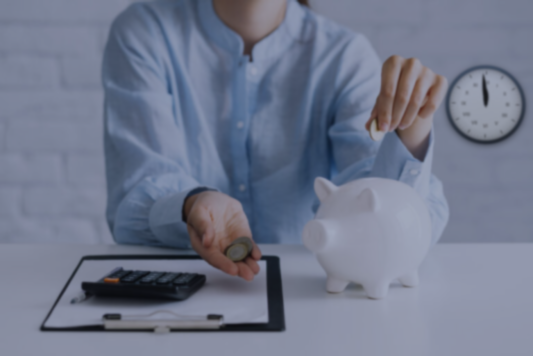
11h59
